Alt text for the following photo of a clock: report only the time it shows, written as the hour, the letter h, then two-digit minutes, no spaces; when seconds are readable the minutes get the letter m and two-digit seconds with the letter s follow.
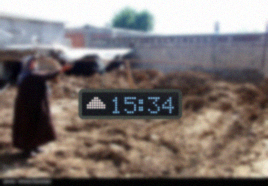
15h34
